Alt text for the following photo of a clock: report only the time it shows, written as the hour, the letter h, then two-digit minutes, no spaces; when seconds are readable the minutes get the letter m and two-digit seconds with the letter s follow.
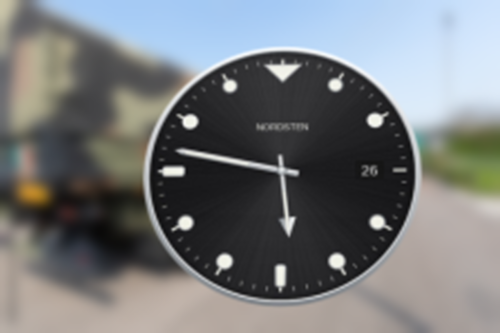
5h47
